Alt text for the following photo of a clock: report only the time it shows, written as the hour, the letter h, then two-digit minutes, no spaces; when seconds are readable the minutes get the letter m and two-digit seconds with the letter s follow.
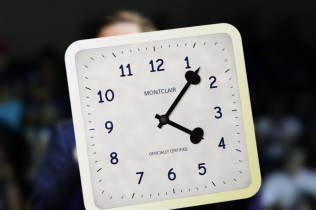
4h07
